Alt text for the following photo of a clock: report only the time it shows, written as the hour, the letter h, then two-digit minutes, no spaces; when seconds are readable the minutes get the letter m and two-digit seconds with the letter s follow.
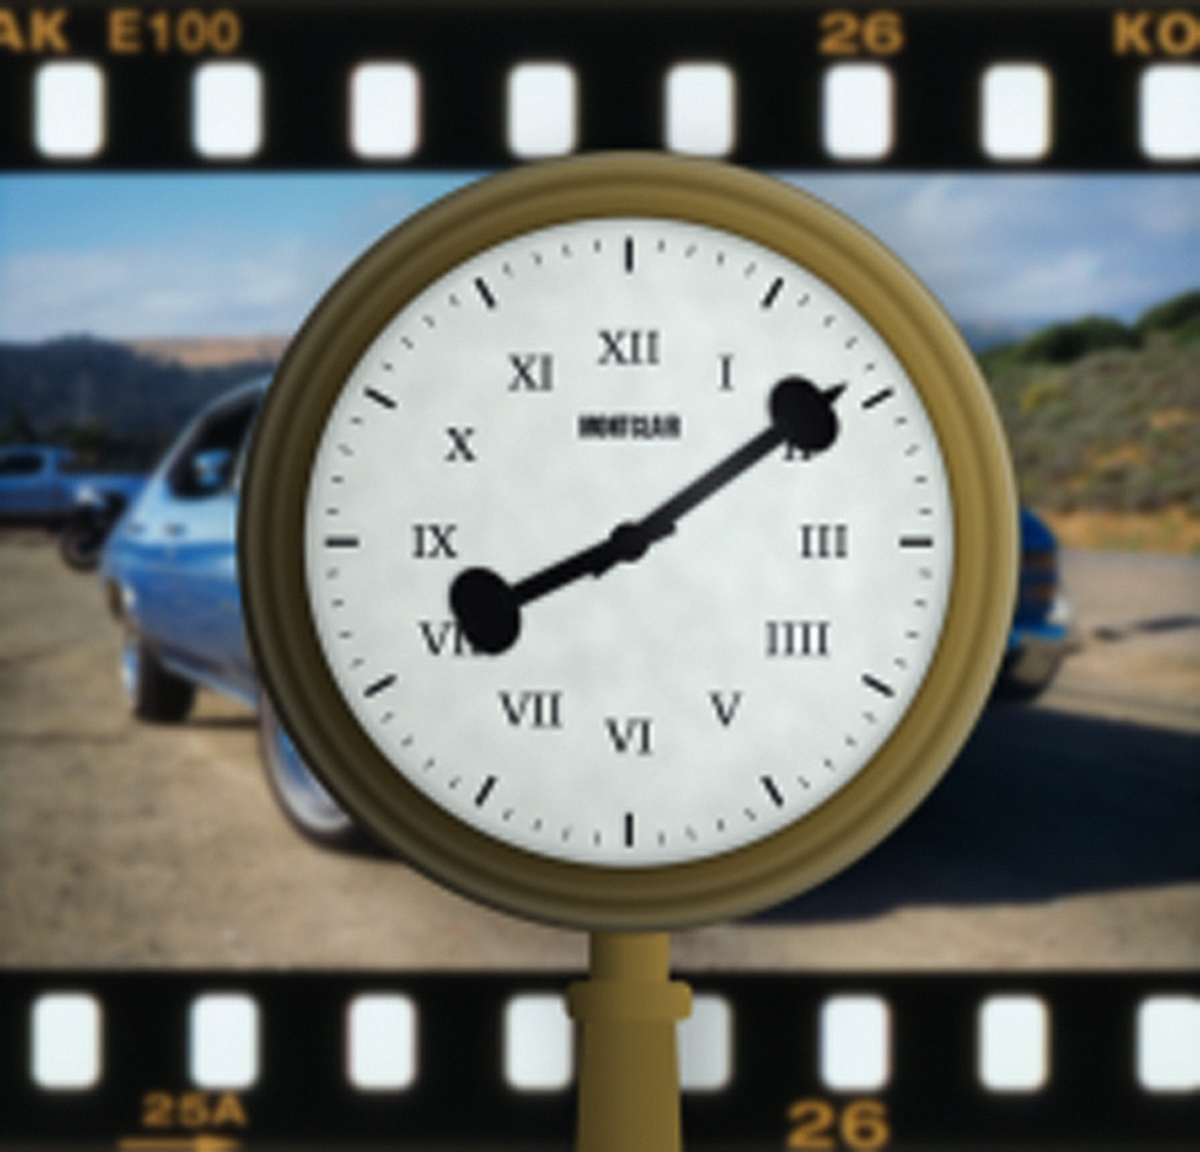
8h09
